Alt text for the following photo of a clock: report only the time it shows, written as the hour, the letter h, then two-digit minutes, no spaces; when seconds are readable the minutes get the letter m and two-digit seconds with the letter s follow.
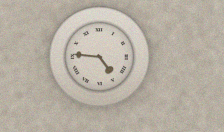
4h46
